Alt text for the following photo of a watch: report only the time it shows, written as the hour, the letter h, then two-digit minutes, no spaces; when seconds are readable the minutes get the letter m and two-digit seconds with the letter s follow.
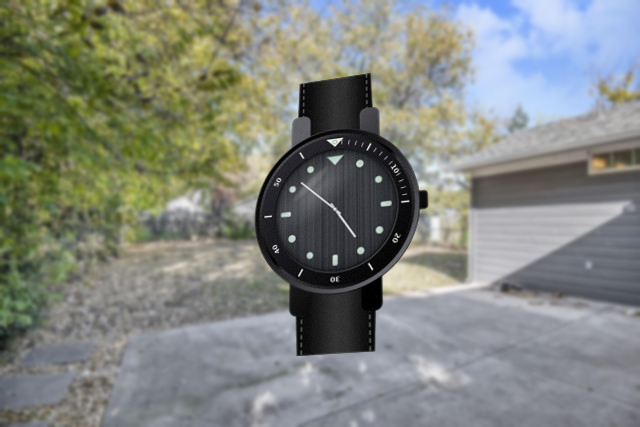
4h52
